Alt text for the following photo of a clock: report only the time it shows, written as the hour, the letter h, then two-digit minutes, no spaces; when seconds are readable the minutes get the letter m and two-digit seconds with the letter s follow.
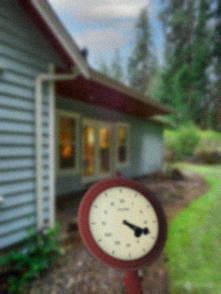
4h19
